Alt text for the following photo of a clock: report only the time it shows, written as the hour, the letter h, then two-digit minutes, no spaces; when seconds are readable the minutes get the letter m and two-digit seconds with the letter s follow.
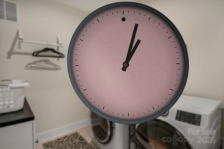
1h03
